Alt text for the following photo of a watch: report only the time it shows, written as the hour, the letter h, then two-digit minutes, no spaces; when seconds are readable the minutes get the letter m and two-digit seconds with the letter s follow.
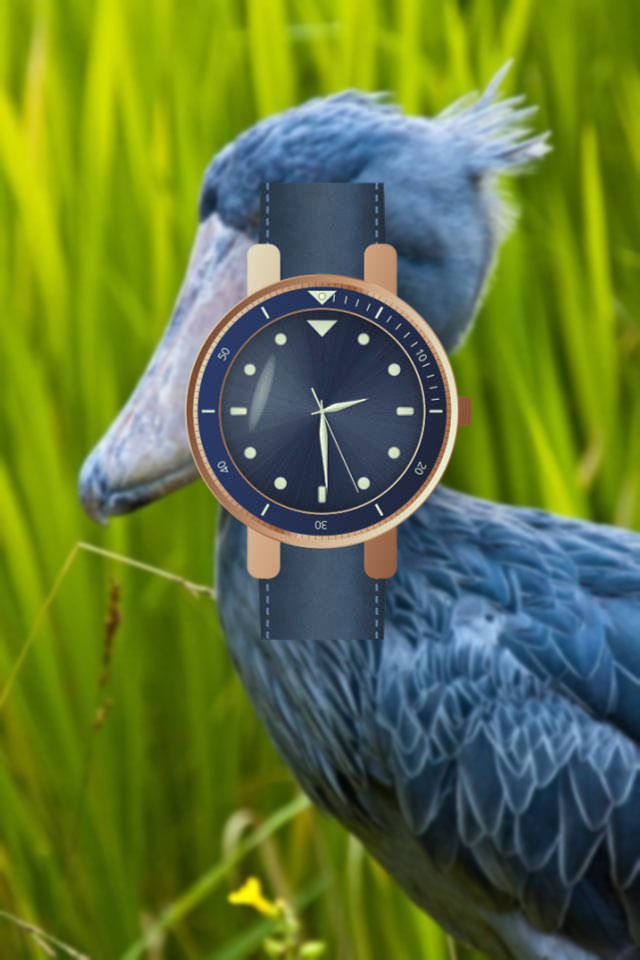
2h29m26s
